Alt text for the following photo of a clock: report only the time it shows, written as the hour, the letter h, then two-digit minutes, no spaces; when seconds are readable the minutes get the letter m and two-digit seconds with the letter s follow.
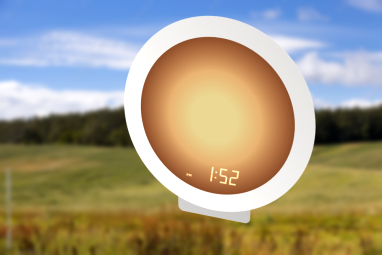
1h52
